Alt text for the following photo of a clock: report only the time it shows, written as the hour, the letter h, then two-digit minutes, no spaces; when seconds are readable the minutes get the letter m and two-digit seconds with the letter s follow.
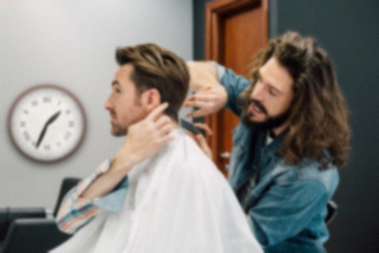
1h34
